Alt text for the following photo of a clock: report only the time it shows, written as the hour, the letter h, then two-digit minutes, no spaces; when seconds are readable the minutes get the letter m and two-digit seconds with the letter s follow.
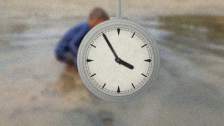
3h55
